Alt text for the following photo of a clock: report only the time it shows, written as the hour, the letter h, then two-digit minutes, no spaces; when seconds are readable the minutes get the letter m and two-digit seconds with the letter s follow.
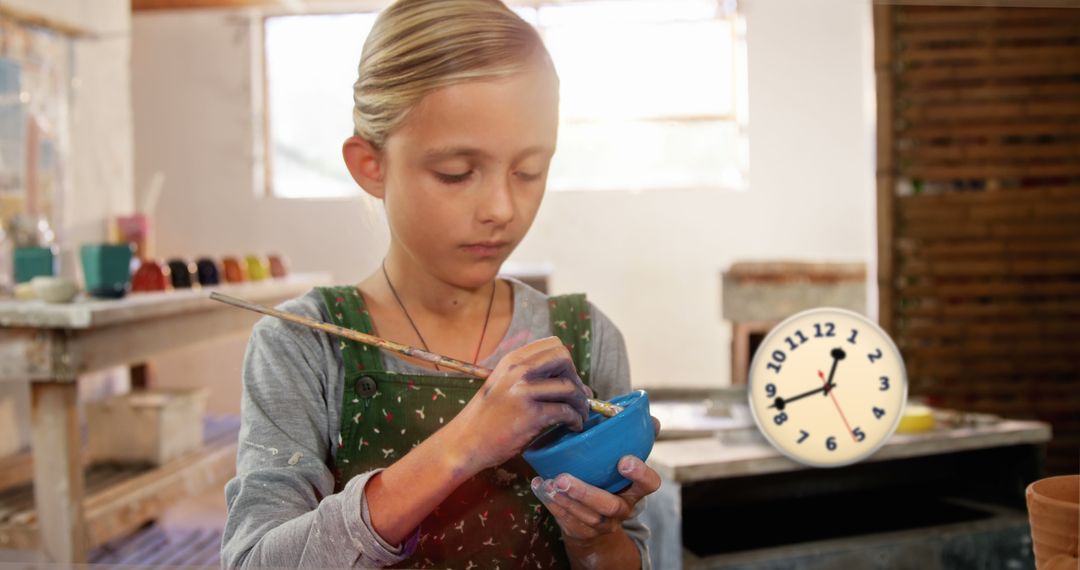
12h42m26s
